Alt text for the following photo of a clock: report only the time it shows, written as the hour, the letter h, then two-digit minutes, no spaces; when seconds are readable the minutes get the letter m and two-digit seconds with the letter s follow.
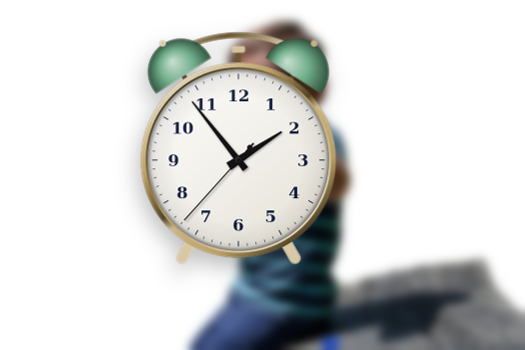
1h53m37s
